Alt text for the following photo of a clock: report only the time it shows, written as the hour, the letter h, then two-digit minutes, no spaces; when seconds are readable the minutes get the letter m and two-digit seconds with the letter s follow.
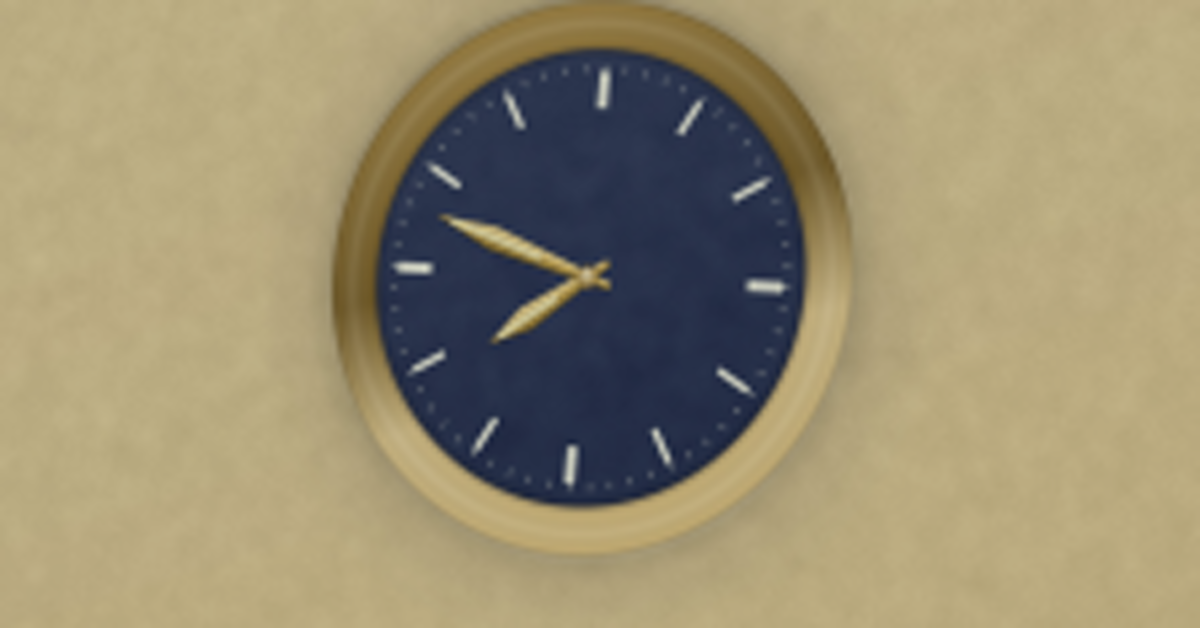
7h48
